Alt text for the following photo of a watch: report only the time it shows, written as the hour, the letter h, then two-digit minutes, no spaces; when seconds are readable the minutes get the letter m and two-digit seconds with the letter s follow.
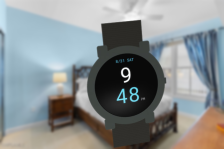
9h48
